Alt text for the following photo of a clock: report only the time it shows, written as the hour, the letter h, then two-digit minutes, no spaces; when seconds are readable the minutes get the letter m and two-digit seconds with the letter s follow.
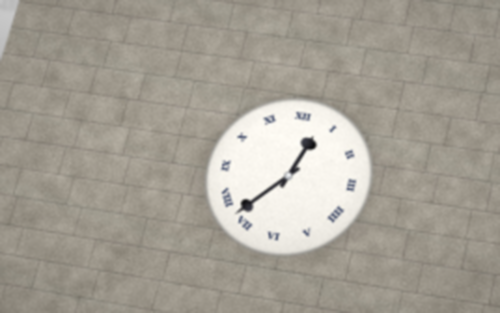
12h37
